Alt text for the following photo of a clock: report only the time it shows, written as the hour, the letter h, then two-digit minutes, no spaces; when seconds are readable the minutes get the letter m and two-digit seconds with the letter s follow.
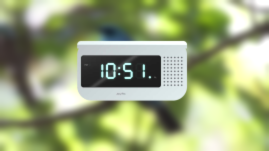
10h51
